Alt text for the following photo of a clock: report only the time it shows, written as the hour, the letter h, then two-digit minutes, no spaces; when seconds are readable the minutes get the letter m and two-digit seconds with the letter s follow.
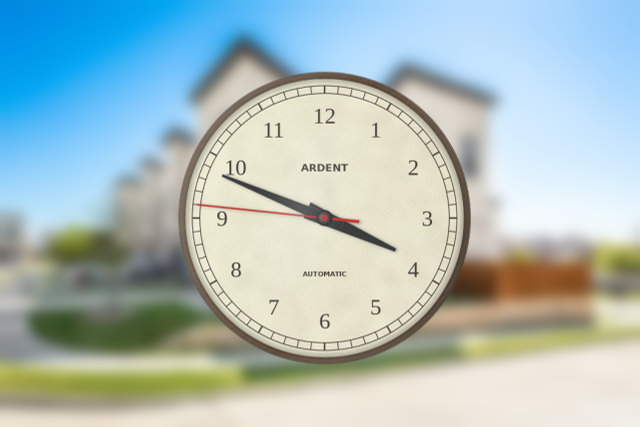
3h48m46s
